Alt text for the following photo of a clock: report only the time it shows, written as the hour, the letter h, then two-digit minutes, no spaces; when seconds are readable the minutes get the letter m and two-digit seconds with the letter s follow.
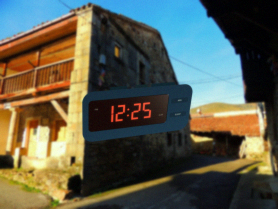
12h25
